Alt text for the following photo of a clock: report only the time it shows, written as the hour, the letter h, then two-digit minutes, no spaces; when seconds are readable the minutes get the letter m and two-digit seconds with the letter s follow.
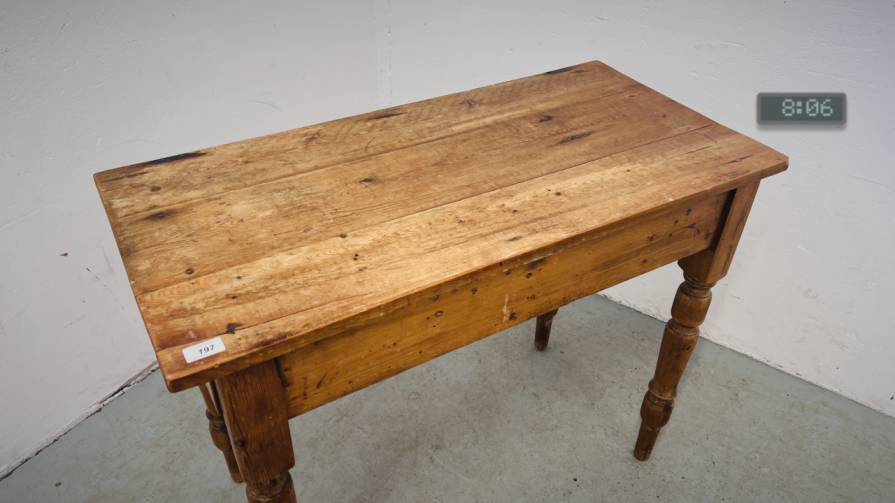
8h06
